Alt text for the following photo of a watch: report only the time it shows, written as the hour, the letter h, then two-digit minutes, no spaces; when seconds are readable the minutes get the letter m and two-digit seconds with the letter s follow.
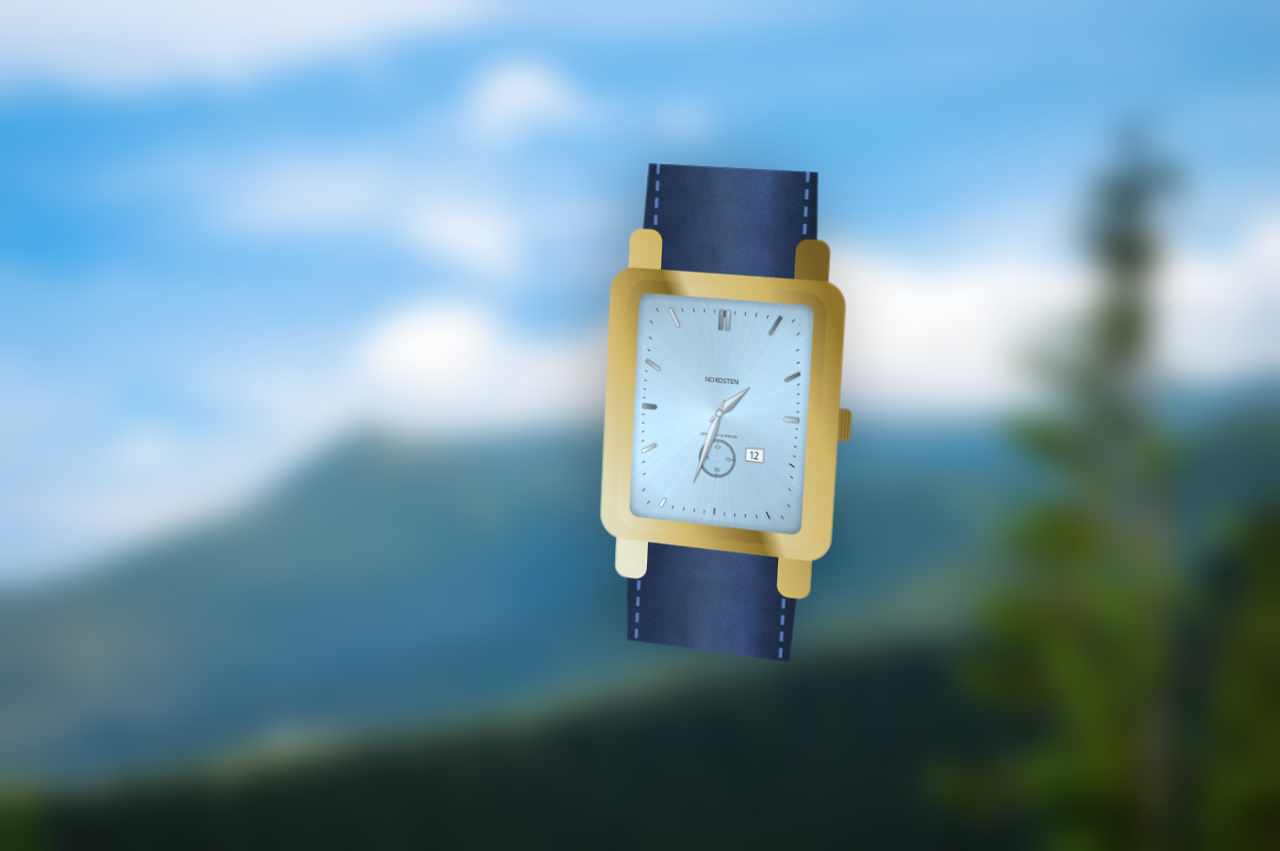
1h33
